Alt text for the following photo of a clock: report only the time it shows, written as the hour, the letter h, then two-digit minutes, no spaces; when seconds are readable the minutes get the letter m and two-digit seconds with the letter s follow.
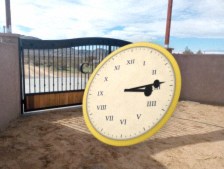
3h14
